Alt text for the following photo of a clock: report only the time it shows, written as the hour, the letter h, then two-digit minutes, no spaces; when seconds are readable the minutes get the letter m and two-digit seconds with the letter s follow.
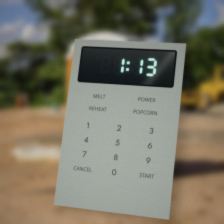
1h13
